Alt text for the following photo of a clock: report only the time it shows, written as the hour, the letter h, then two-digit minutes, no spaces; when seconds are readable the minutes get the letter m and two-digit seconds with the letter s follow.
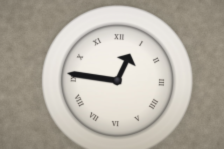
12h46
